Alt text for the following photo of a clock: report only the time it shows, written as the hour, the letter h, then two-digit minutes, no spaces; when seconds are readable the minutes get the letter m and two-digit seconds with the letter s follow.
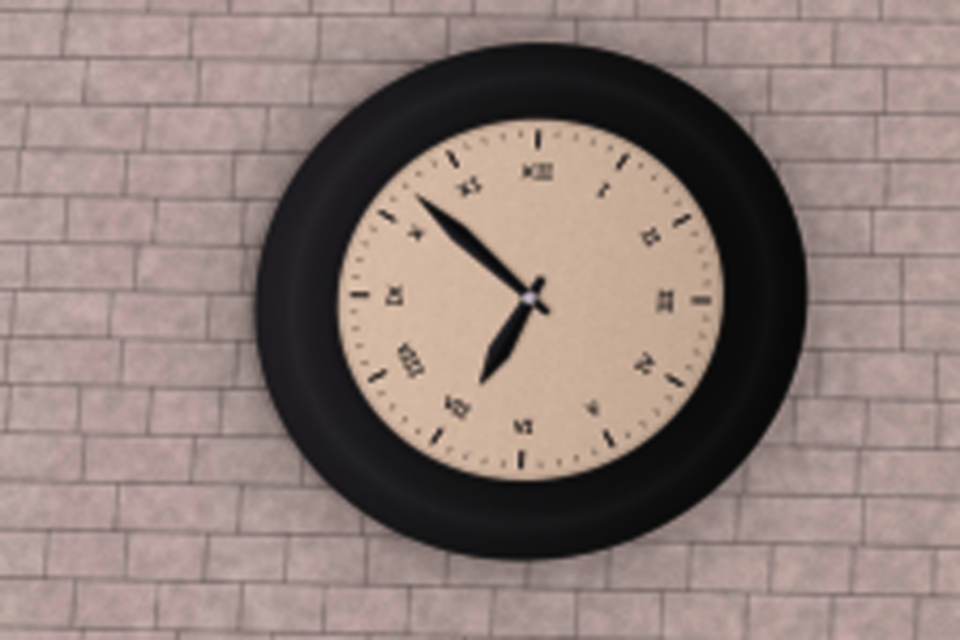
6h52
